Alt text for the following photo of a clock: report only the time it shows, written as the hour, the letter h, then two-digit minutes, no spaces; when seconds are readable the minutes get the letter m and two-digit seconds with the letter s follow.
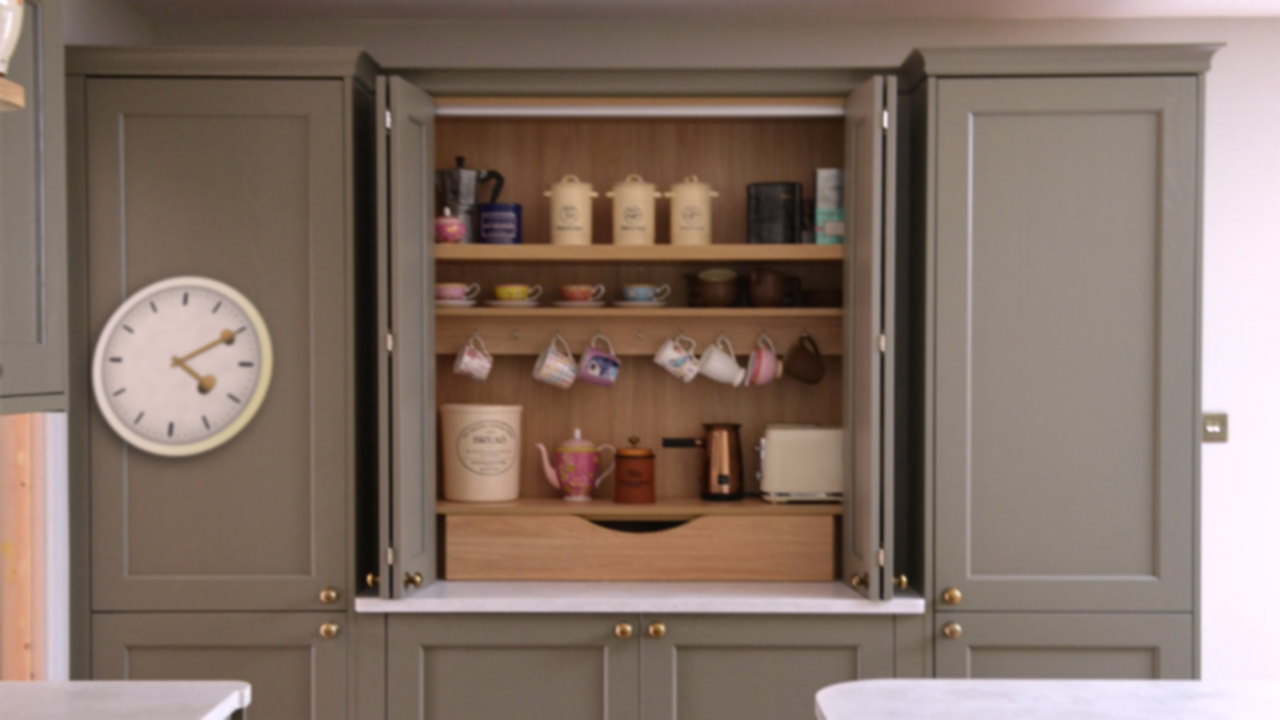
4h10
